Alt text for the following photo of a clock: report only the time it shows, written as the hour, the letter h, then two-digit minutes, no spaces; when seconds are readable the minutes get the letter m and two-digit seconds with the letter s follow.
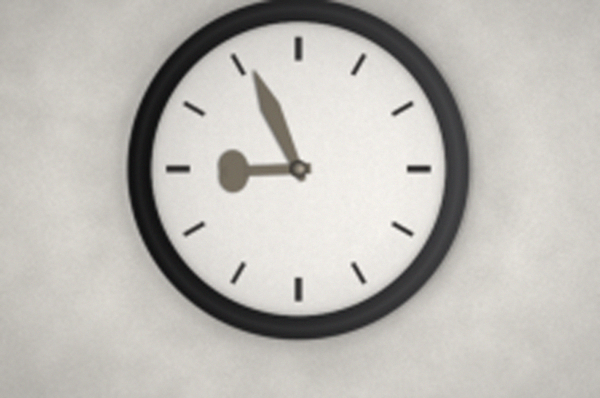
8h56
